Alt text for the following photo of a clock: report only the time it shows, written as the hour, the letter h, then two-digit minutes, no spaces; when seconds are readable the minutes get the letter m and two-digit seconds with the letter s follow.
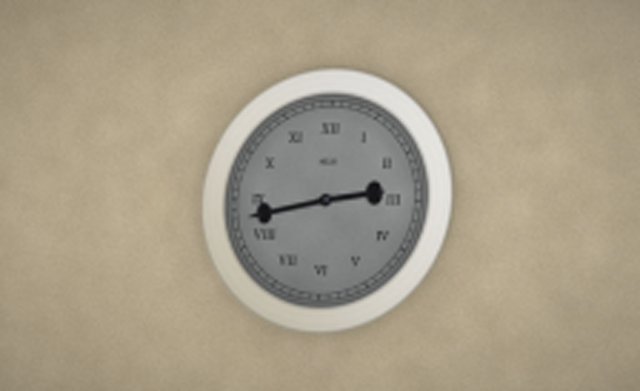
2h43
